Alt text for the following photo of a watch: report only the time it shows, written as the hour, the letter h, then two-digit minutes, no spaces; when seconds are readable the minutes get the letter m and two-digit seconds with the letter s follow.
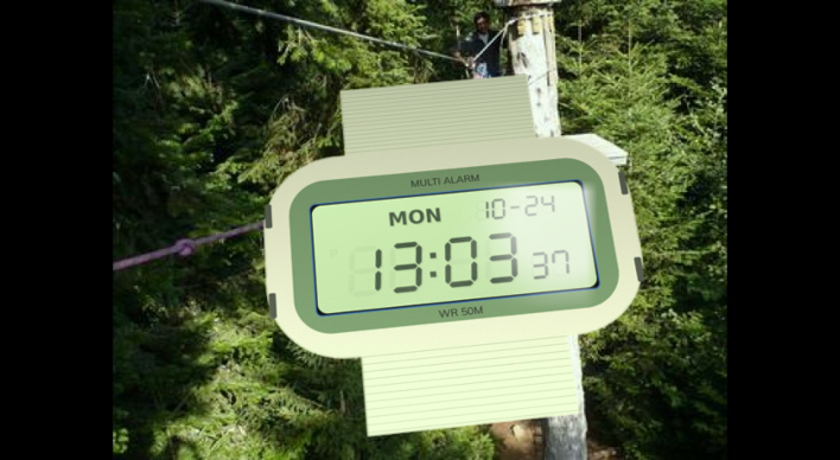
13h03m37s
